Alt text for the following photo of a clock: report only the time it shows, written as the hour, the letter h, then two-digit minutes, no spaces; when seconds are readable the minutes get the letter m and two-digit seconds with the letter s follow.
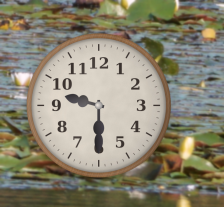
9h30
